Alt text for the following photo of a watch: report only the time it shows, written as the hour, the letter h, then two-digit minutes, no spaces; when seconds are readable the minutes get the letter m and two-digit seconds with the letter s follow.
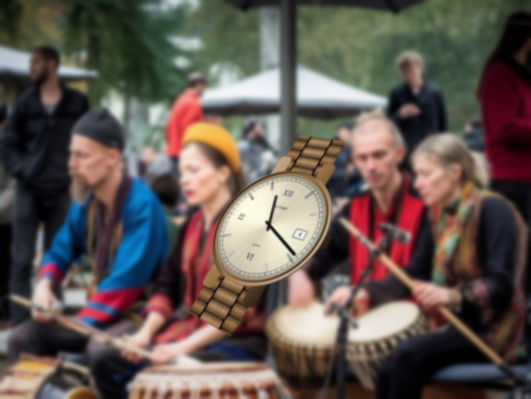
11h19
